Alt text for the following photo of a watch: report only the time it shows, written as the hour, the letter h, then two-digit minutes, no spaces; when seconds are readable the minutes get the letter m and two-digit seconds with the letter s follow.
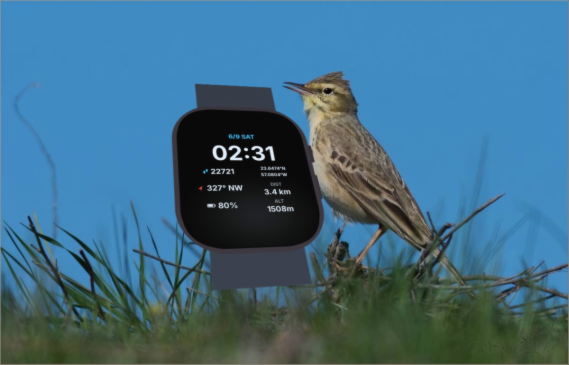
2h31
